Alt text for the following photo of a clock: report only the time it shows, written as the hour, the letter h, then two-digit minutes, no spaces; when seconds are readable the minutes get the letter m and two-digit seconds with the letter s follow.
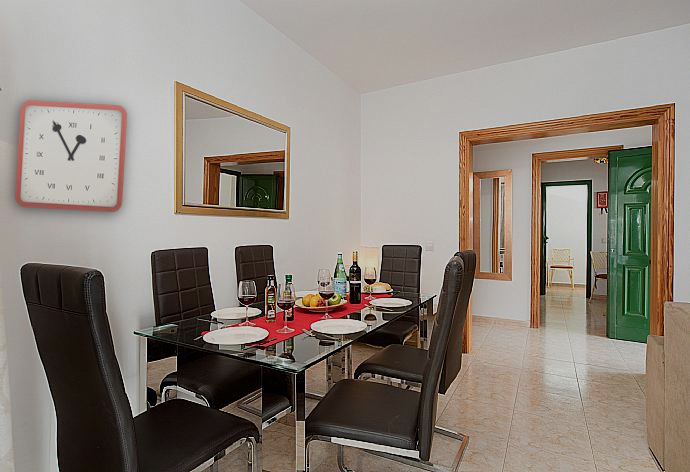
12h55
